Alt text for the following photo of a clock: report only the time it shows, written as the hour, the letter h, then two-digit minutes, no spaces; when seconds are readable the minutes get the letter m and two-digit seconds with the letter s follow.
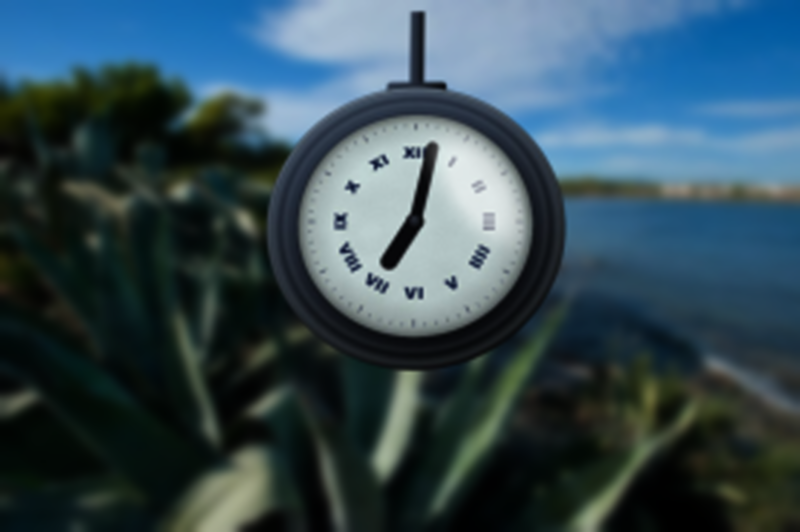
7h02
